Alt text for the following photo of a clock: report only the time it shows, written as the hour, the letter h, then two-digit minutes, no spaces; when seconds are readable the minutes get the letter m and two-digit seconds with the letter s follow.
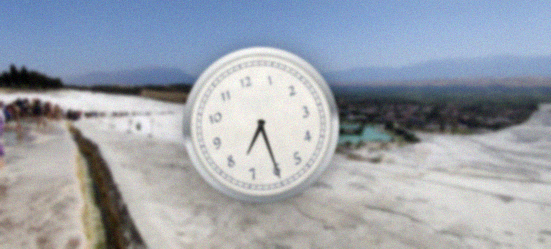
7h30
